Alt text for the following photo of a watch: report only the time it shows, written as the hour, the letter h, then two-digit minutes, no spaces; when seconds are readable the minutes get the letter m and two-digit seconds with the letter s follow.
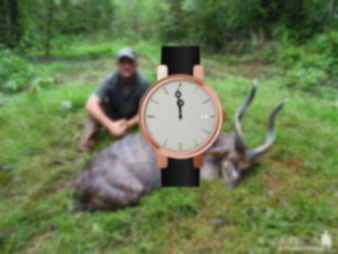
11h59
